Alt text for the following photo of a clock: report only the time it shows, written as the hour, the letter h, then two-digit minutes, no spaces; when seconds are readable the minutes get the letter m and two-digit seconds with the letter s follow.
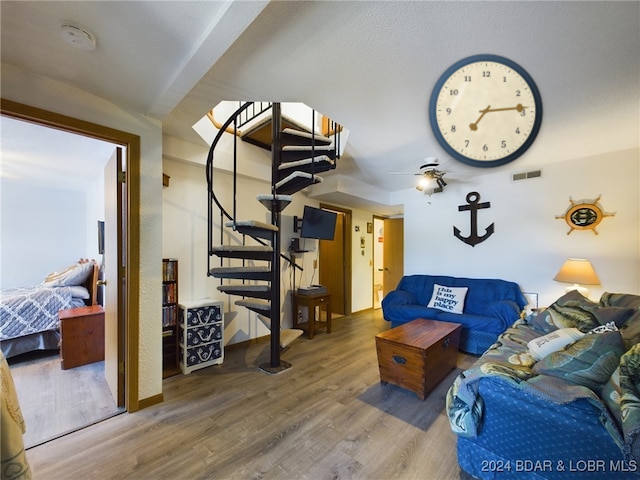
7h14
